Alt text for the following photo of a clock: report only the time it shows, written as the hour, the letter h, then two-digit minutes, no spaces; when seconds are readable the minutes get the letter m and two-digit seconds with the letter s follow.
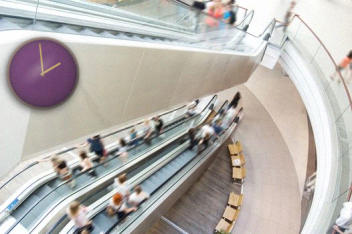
1h59
